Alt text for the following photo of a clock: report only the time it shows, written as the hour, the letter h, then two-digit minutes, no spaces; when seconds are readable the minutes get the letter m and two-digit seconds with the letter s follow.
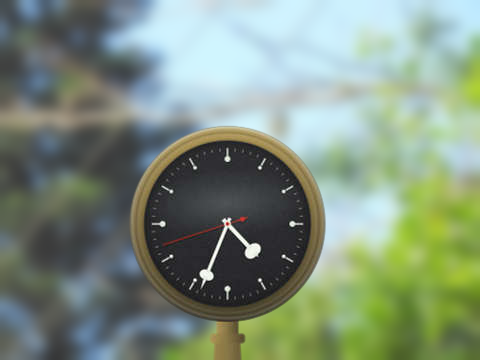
4h33m42s
